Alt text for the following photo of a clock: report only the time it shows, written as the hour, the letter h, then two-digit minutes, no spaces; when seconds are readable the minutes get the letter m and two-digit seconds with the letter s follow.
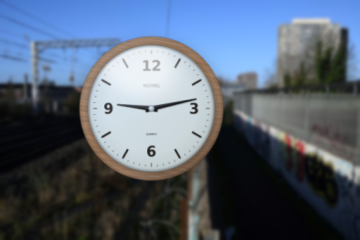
9h13
